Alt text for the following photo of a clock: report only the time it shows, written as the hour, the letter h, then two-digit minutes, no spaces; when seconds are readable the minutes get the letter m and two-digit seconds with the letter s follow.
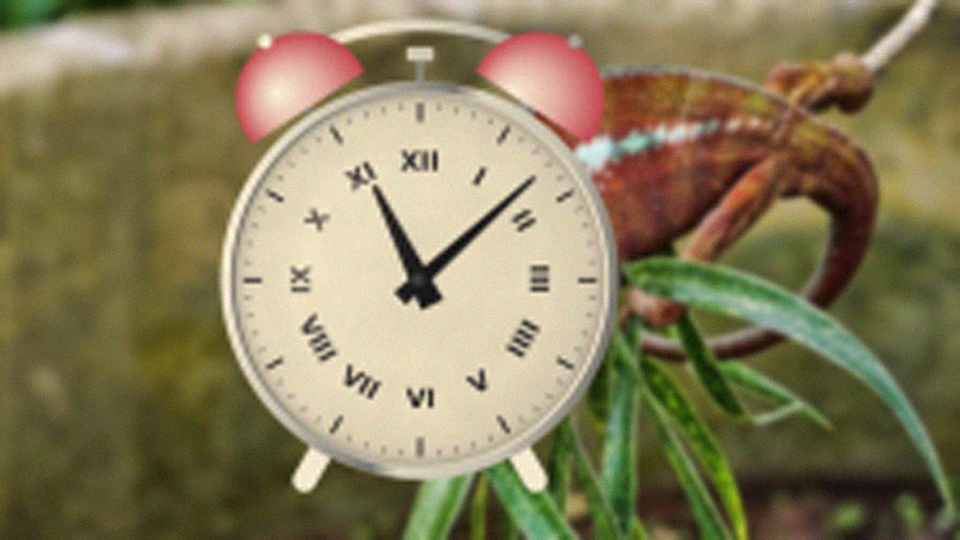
11h08
